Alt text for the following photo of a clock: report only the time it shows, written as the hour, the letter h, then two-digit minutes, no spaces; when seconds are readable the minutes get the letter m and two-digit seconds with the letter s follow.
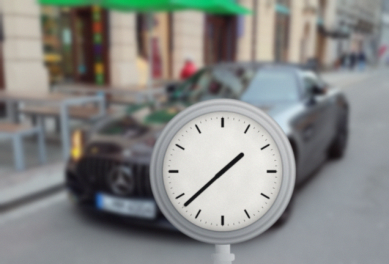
1h38
